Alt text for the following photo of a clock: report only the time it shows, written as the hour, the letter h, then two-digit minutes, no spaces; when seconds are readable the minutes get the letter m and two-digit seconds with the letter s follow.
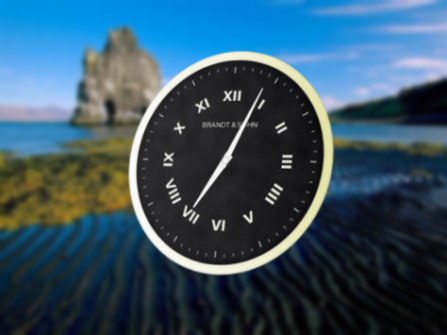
7h04
